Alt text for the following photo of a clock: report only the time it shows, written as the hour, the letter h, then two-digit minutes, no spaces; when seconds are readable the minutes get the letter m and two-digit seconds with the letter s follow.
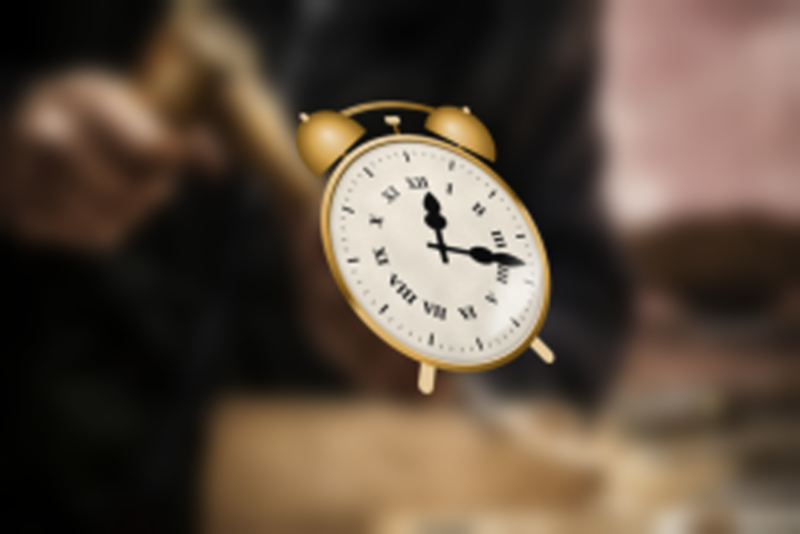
12h18
